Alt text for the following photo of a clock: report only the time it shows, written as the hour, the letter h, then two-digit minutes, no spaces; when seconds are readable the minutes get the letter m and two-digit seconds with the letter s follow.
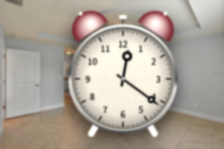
12h21
